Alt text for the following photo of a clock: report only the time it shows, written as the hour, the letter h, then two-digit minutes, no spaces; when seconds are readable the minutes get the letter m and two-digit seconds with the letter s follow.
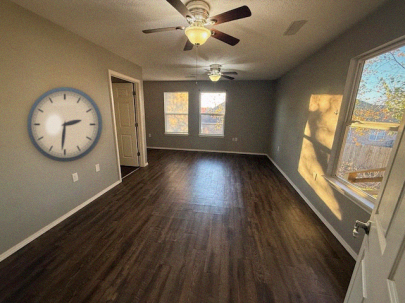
2h31
